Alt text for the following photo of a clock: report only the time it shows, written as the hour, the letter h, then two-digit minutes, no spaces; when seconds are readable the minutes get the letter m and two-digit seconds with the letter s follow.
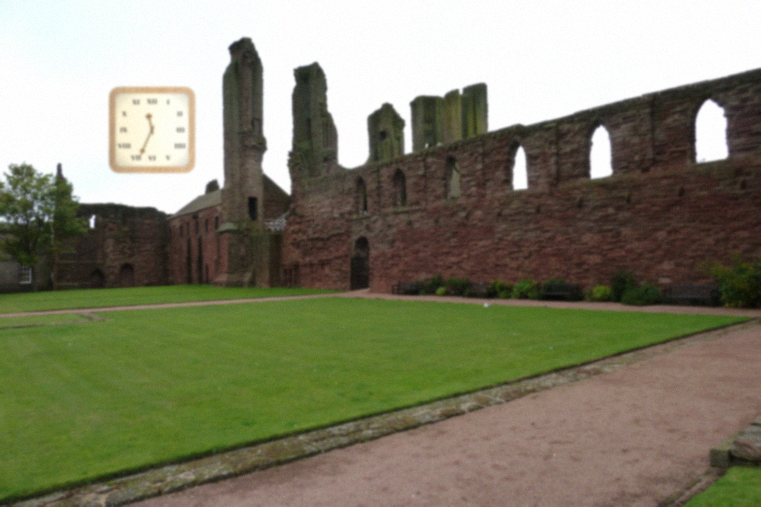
11h34
